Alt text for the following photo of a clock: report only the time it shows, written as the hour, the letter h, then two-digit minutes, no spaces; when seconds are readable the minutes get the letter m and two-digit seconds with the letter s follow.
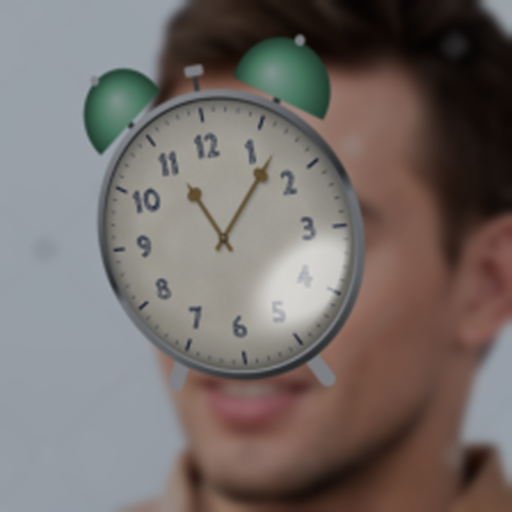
11h07
